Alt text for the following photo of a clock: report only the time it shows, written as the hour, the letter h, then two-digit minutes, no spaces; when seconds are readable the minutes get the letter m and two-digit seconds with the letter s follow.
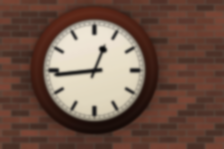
12h44
